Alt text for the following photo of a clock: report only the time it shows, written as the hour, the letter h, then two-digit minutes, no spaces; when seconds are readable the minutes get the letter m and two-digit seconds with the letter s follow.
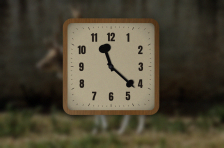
11h22
